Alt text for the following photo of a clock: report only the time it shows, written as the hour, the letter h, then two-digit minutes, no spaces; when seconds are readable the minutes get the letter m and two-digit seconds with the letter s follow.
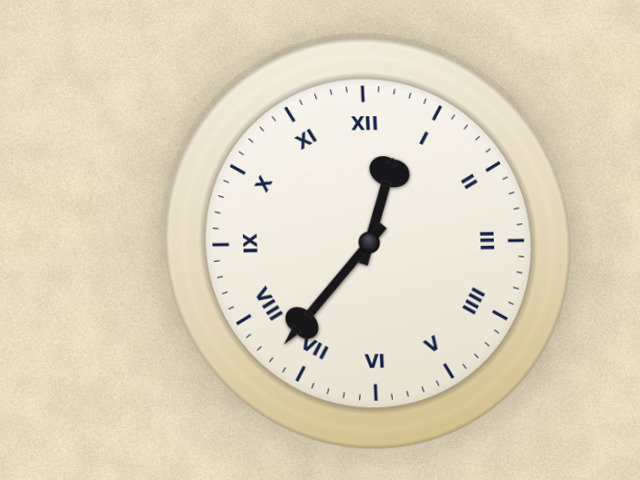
12h37
